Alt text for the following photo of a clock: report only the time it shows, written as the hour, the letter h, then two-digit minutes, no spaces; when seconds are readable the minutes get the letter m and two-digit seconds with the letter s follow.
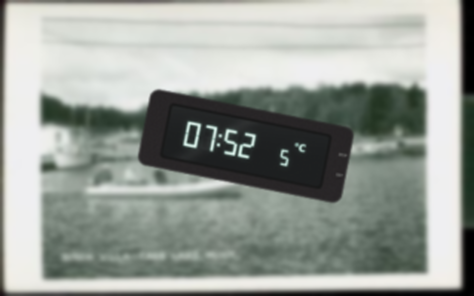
7h52
